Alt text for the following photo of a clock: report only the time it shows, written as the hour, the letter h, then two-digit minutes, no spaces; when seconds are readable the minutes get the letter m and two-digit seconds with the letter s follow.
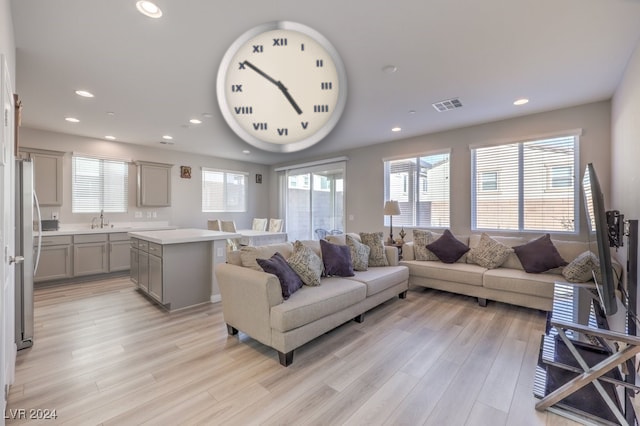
4h51
